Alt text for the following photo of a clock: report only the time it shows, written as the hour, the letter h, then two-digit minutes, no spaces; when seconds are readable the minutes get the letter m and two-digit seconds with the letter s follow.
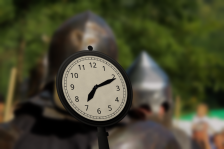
7h11
